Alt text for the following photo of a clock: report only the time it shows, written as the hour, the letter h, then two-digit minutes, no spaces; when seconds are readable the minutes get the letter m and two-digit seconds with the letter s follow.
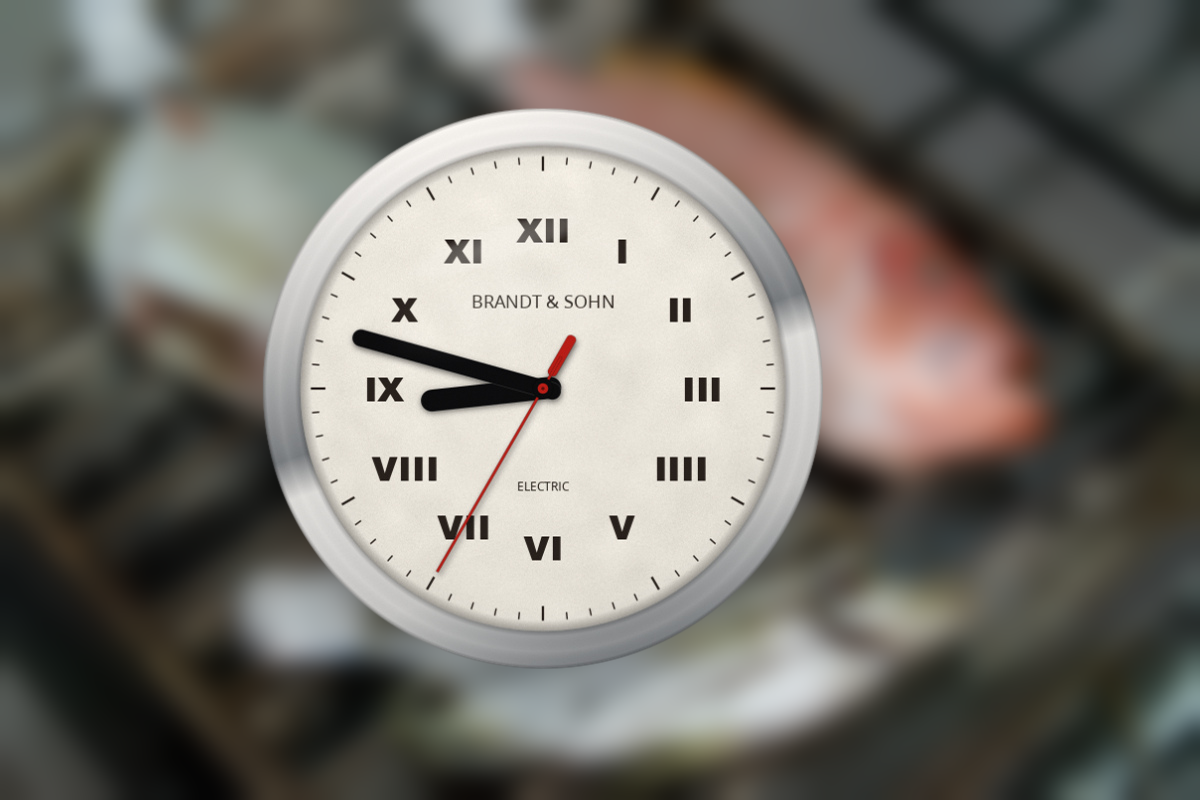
8h47m35s
